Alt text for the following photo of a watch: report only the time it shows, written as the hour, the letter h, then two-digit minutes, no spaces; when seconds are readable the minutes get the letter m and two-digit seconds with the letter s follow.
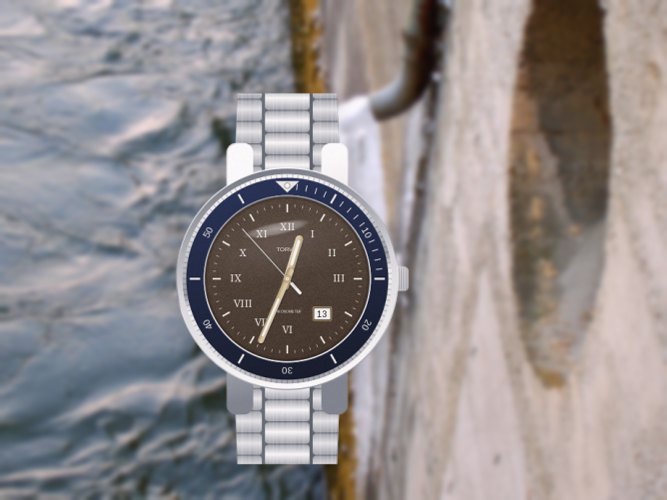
12h33m53s
